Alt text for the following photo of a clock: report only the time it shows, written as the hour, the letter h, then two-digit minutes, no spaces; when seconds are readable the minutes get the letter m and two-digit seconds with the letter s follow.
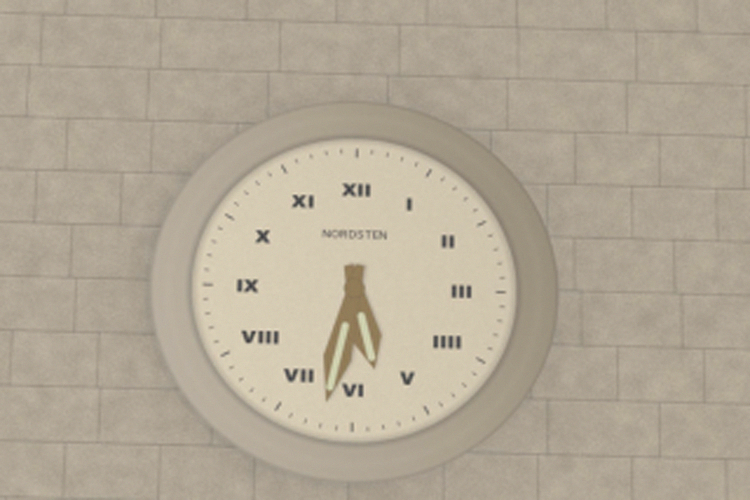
5h32
